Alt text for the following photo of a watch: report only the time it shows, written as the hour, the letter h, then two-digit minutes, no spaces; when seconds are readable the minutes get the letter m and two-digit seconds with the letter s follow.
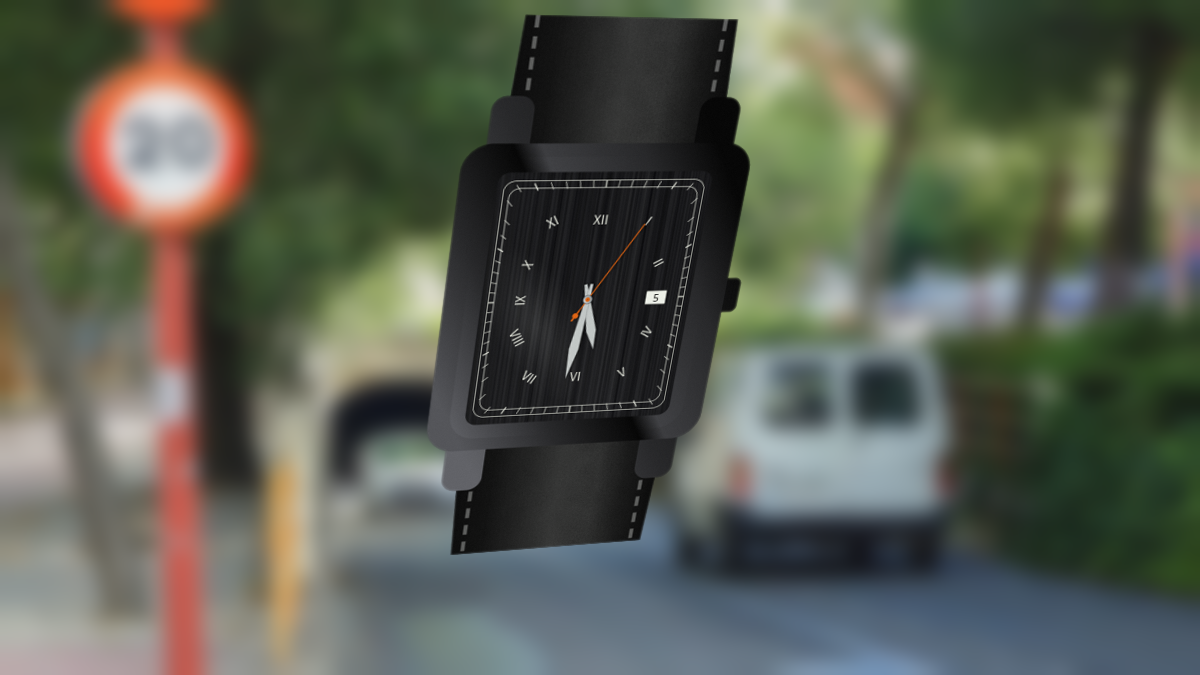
5h31m05s
